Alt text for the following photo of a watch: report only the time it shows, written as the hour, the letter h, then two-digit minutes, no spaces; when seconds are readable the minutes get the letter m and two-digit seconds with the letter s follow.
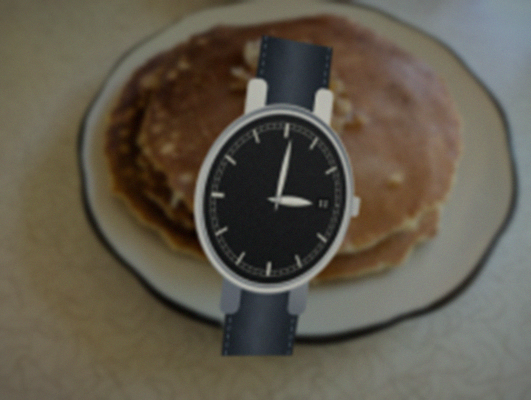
3h01
